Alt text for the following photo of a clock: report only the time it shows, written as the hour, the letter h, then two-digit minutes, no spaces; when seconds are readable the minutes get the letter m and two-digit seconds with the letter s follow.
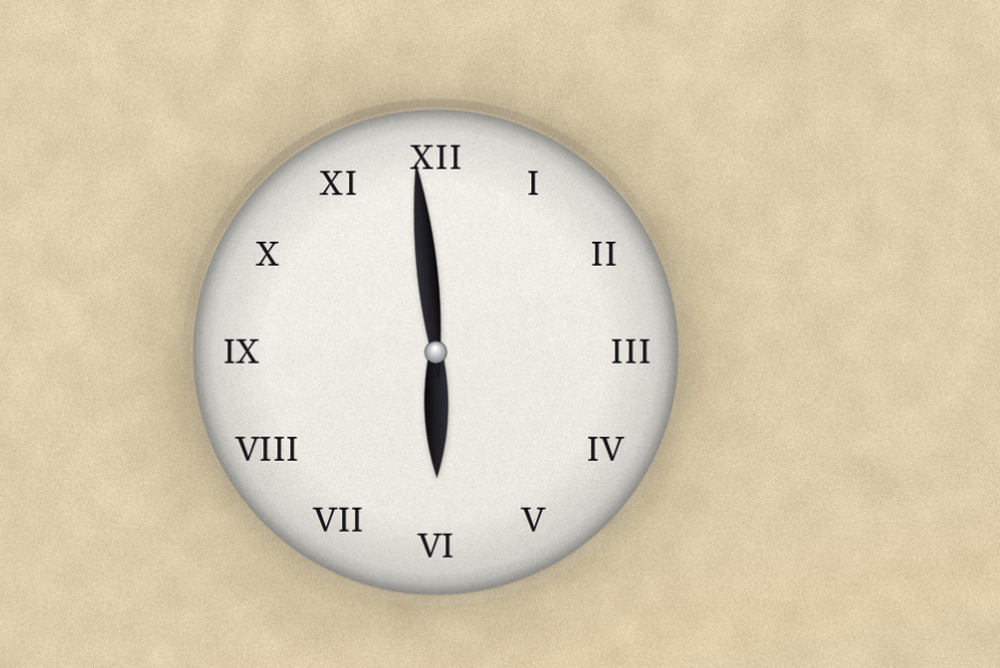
5h59
